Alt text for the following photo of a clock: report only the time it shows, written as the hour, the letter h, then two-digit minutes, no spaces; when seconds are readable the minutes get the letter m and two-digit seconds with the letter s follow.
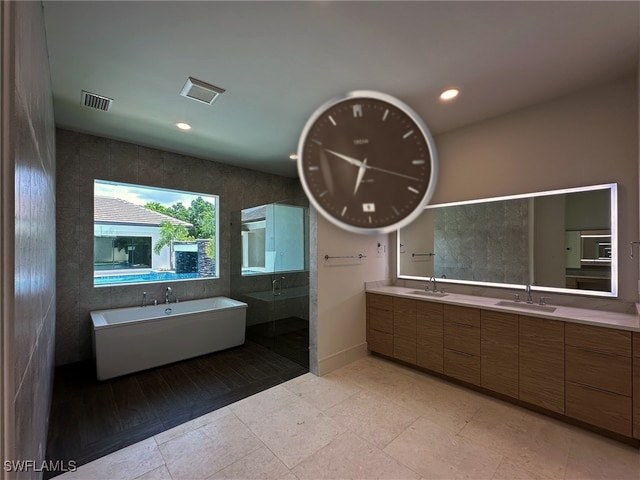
6h49m18s
